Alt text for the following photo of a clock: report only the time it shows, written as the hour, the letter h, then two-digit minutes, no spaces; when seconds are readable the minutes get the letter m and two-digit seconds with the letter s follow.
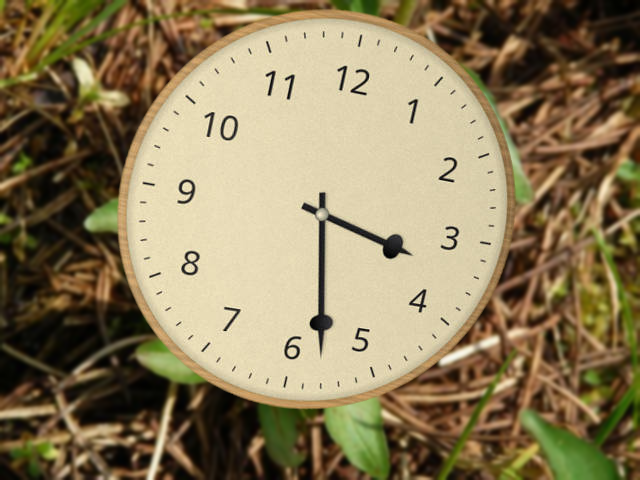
3h28
